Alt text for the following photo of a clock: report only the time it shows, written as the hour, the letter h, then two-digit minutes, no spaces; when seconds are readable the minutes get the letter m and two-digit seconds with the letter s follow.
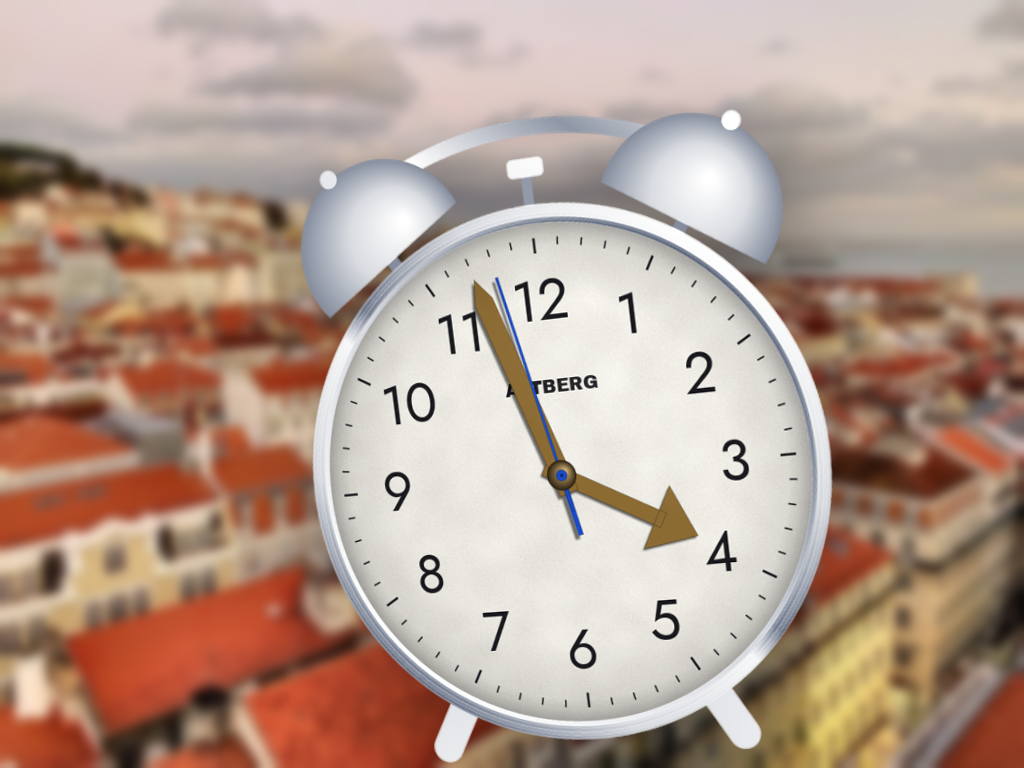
3h56m58s
